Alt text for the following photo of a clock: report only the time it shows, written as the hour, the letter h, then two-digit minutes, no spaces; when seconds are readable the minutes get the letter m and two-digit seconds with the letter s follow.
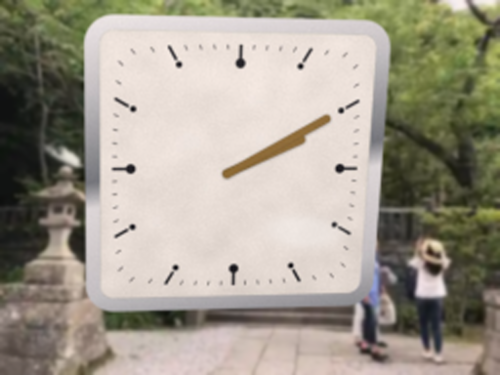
2h10
